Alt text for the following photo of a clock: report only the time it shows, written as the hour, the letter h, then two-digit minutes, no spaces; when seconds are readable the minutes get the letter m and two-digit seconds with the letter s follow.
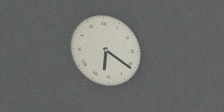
6h21
